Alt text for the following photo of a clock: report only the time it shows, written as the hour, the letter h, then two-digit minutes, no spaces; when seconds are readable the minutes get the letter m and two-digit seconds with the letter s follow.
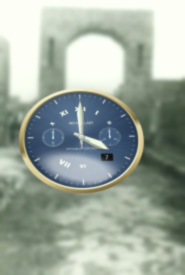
4h00
